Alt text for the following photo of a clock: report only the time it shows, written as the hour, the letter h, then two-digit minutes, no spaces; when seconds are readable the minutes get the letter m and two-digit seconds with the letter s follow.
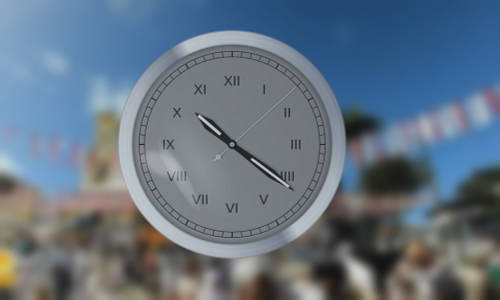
10h21m08s
